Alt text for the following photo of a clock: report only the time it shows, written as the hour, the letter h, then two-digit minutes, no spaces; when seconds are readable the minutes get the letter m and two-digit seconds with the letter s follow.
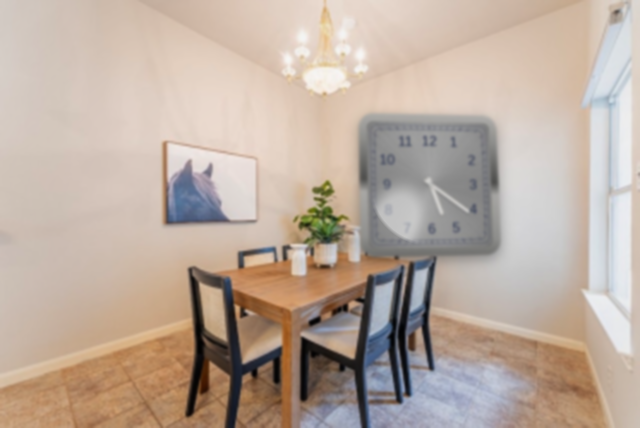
5h21
